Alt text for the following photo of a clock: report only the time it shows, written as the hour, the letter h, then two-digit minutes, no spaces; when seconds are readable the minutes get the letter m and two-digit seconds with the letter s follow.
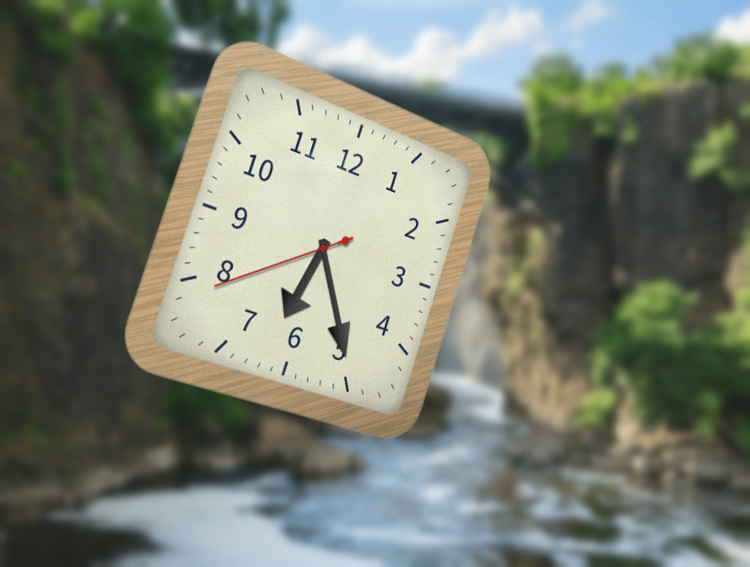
6h24m39s
